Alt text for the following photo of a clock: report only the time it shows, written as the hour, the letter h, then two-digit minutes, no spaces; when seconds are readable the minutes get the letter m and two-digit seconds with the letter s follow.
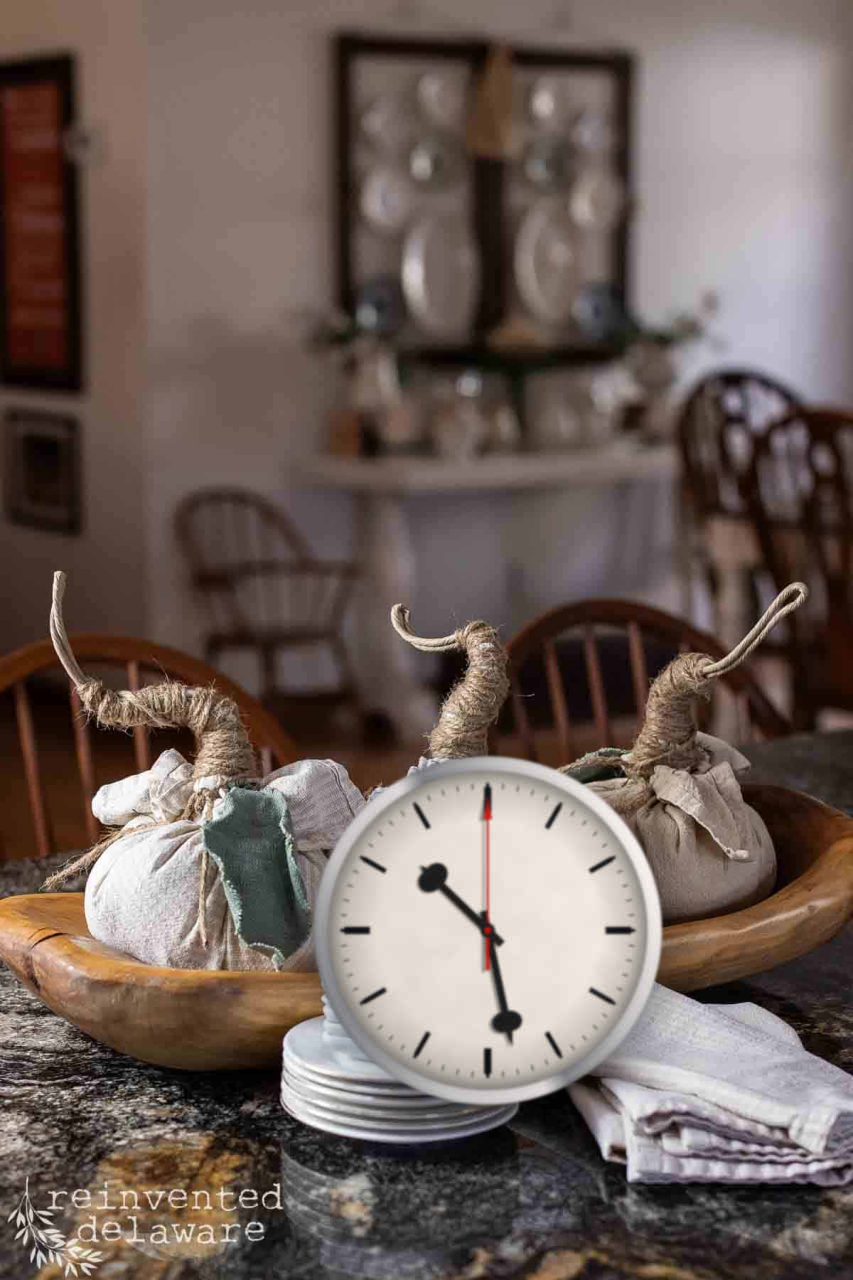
10h28m00s
